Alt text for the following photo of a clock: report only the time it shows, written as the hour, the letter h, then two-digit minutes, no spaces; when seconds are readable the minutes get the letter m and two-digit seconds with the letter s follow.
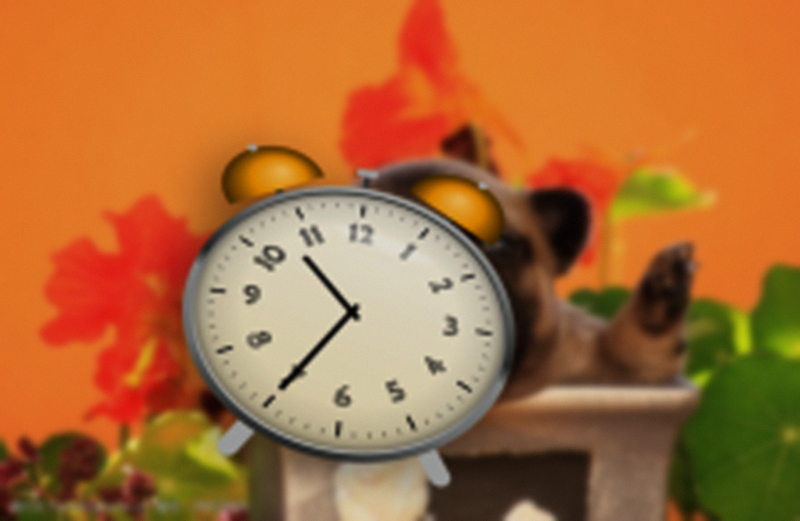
10h35
